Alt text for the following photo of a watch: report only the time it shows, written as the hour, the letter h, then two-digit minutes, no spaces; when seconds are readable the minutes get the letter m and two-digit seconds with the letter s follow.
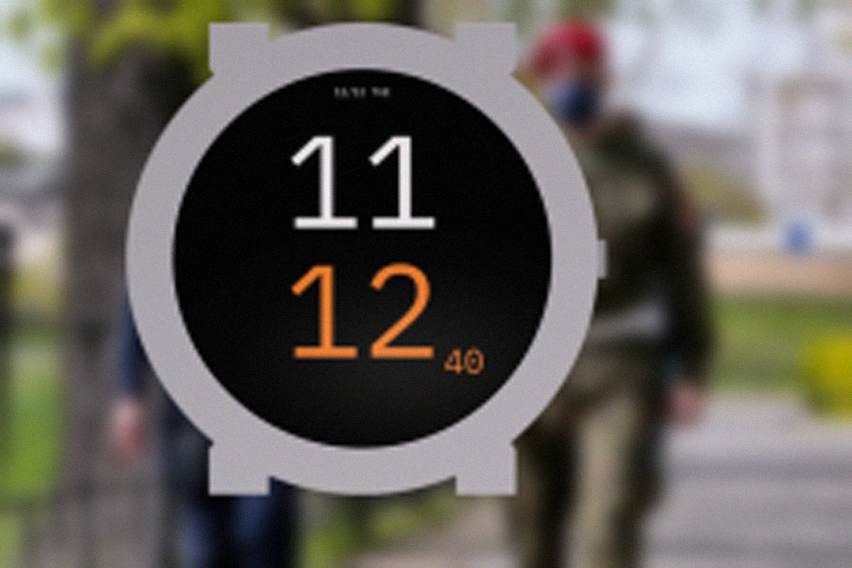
11h12m40s
